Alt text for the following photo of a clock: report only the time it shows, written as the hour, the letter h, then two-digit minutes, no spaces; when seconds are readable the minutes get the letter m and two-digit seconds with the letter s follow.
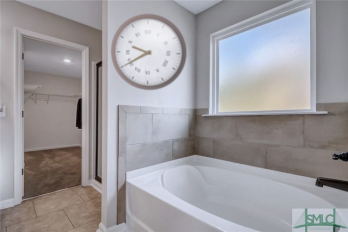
9h40
